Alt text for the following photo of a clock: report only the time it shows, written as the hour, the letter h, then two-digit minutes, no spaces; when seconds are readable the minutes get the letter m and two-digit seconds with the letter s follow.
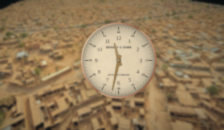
11h32
